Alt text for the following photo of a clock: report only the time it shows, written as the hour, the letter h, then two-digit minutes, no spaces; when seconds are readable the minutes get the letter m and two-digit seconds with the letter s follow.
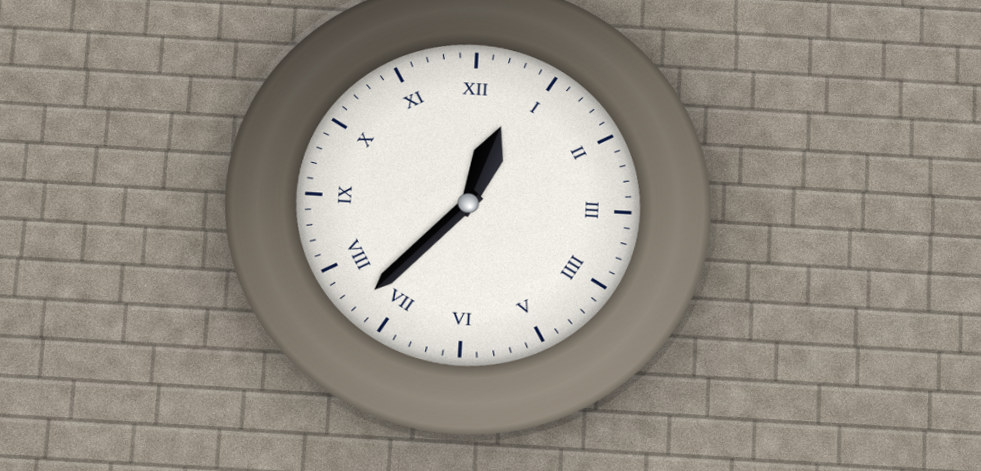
12h37
